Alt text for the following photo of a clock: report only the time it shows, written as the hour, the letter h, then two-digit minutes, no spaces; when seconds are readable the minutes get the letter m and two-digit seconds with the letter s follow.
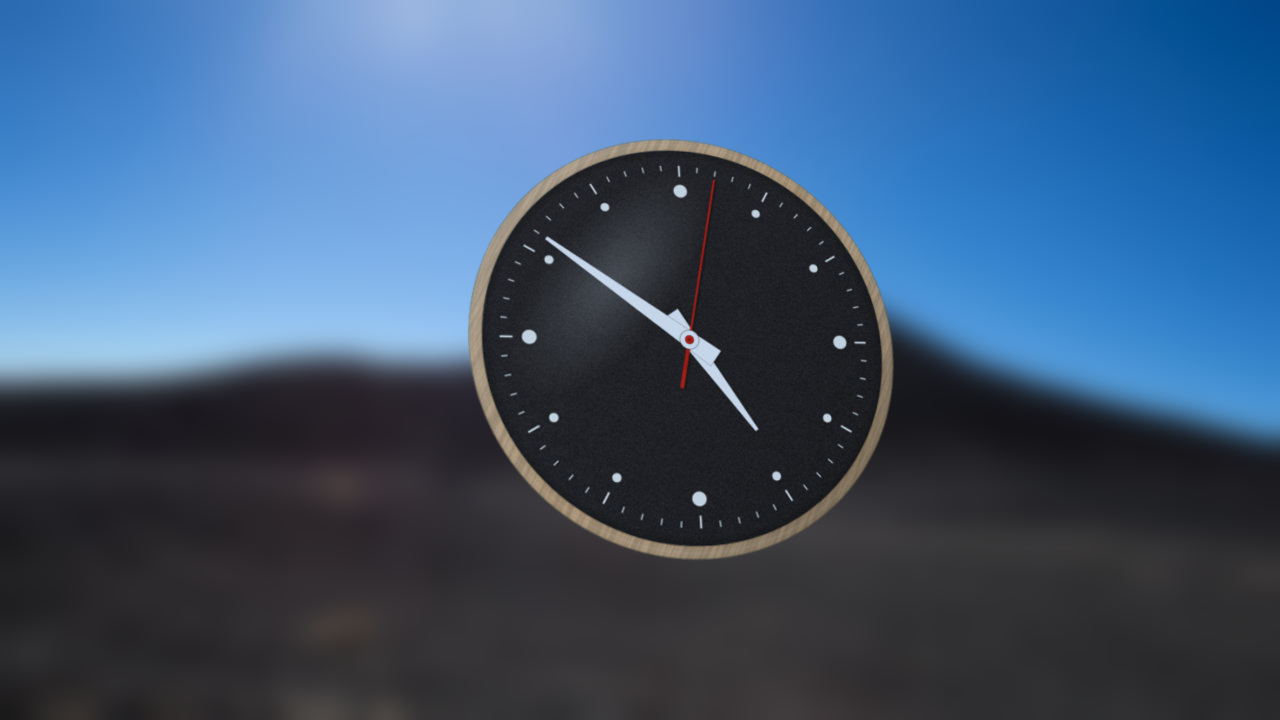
4h51m02s
